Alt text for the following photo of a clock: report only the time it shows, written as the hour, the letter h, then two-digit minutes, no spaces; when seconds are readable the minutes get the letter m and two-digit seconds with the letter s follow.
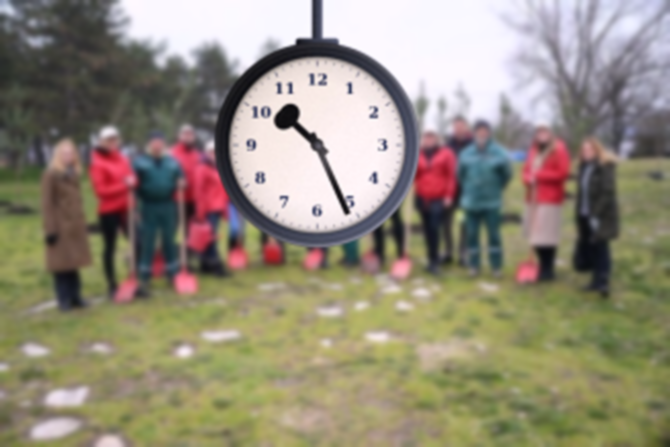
10h26
